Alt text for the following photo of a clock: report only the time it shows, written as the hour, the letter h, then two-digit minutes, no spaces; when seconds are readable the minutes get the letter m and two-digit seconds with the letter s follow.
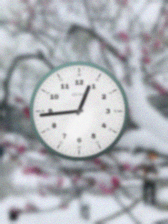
12h44
